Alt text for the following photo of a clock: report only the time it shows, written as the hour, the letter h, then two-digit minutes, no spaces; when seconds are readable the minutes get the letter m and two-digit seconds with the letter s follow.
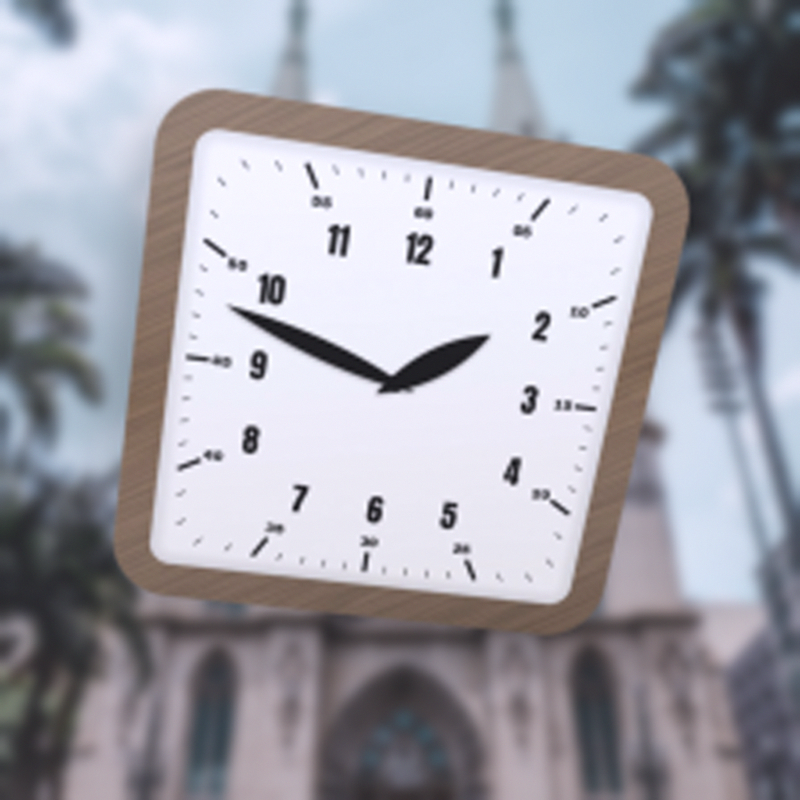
1h48
